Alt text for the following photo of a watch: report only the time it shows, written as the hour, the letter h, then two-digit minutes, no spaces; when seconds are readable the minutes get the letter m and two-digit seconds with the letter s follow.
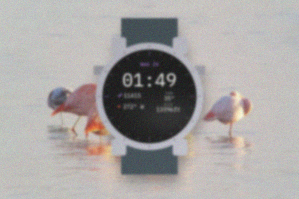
1h49
